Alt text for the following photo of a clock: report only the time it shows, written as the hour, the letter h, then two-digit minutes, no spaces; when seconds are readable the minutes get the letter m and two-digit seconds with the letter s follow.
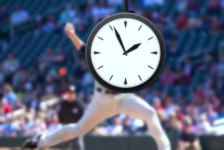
1h56
